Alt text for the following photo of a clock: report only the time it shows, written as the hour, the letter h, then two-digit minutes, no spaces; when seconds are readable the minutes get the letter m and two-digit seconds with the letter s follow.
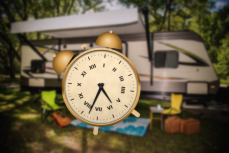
5h38
